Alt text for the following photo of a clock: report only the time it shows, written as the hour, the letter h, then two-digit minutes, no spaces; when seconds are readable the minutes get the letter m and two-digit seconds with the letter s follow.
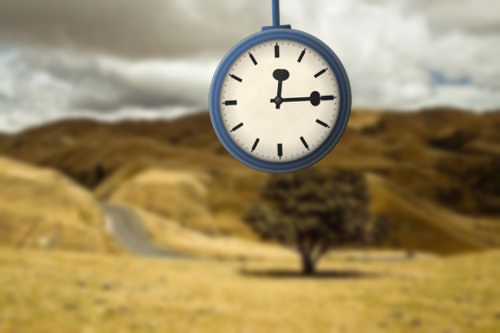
12h15
